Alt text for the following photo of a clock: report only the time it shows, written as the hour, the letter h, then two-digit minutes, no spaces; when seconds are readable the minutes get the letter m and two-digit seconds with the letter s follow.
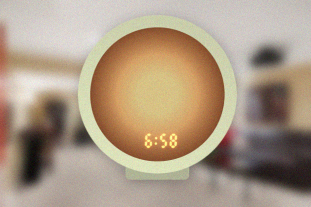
6h58
